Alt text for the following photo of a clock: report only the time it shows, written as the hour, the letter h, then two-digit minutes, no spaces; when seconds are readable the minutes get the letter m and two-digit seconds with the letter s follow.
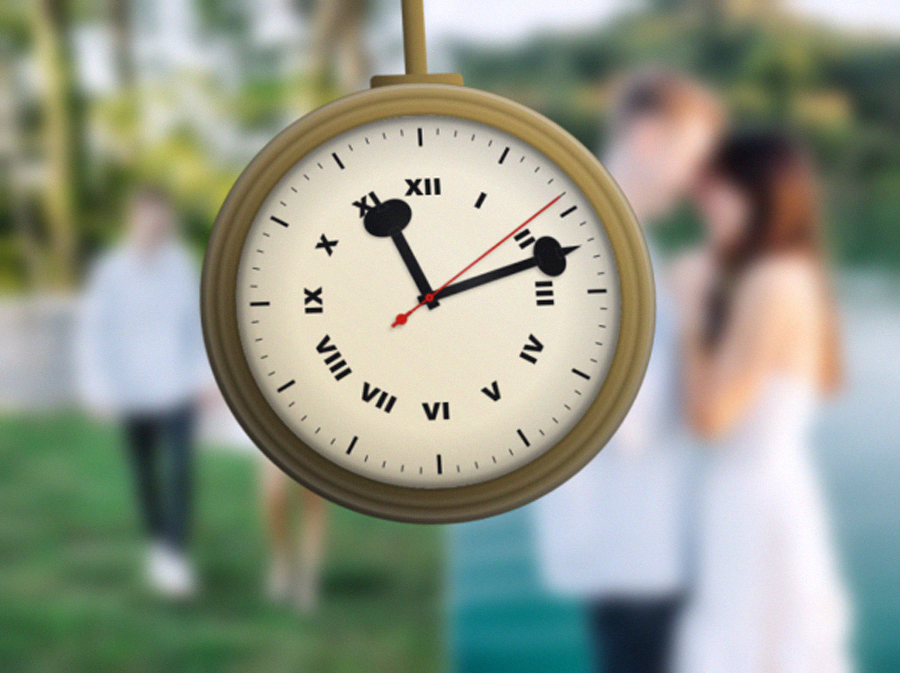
11h12m09s
